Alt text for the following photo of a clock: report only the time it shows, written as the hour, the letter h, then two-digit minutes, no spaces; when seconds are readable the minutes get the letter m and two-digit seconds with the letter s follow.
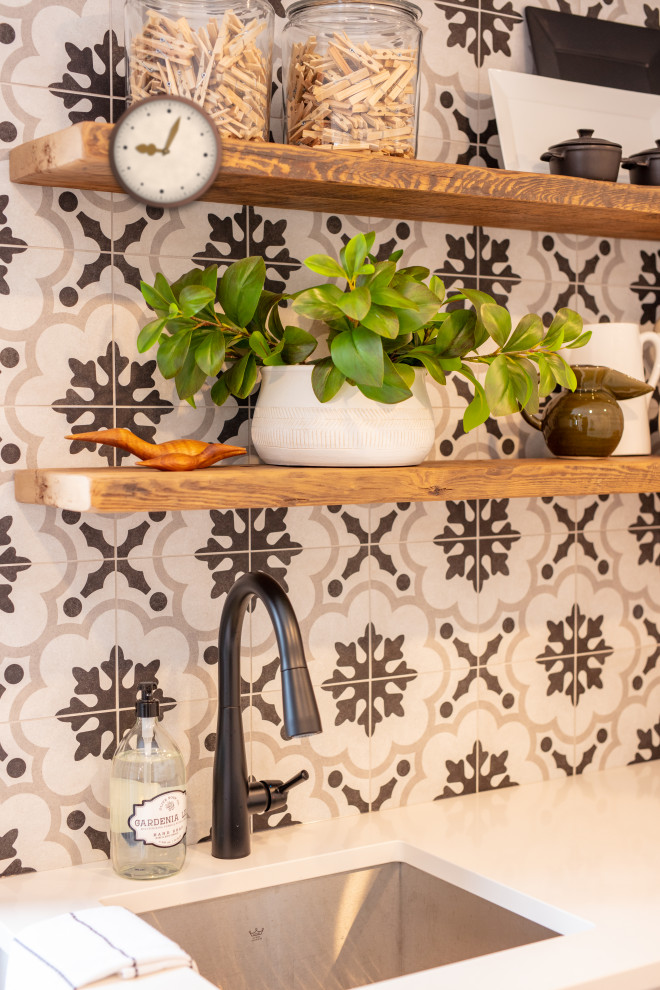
9h03
